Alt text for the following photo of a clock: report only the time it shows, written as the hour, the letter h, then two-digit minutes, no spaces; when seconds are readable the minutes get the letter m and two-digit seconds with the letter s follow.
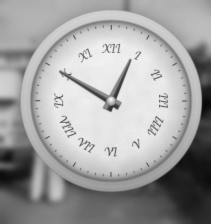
12h50
